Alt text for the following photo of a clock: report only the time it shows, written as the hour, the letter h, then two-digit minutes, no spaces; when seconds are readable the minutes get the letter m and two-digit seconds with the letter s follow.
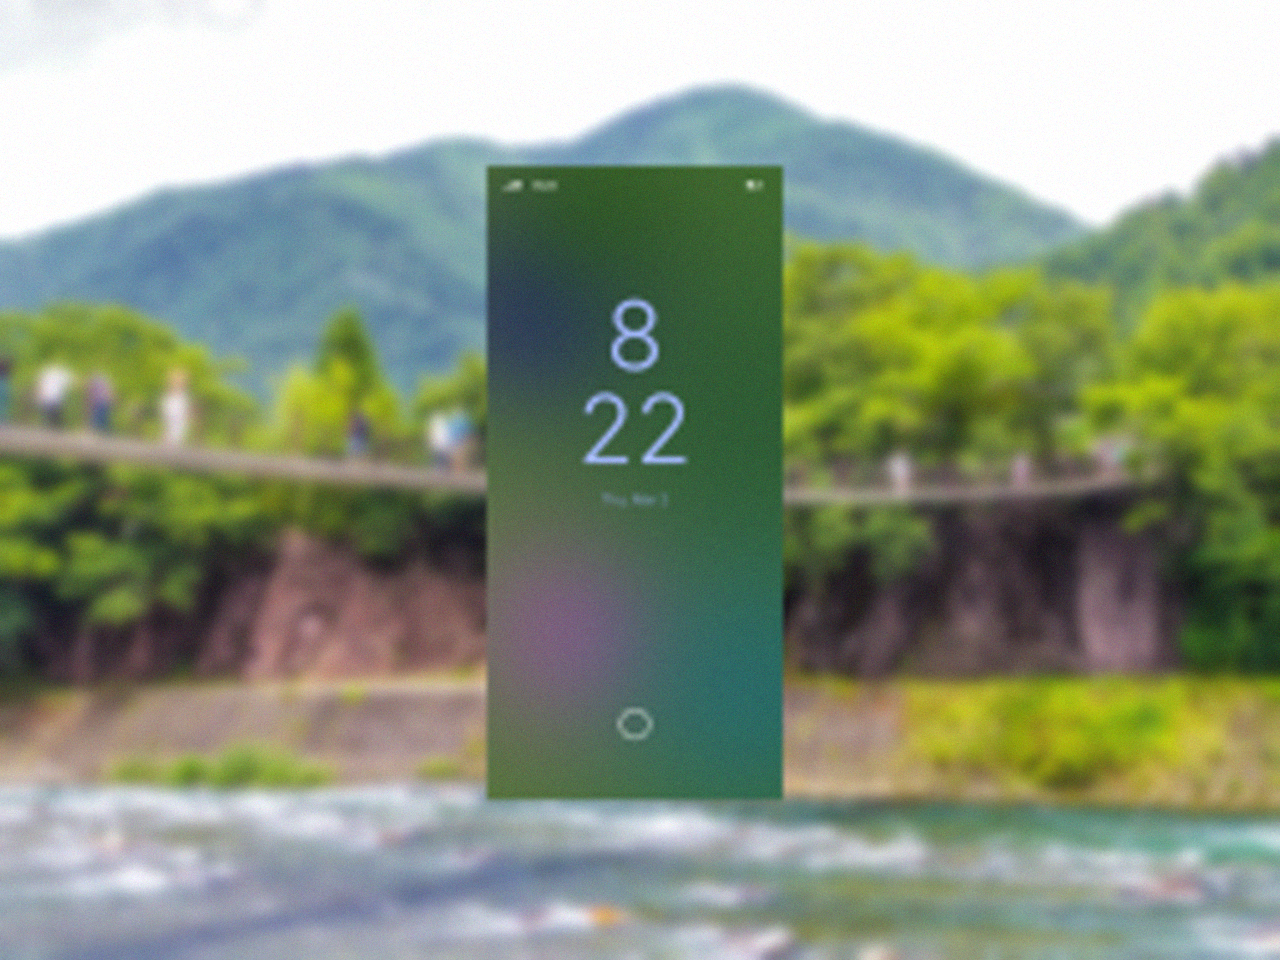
8h22
